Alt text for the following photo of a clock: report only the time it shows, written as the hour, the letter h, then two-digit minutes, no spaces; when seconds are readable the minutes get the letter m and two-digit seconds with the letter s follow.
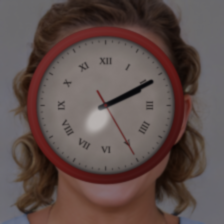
2h10m25s
